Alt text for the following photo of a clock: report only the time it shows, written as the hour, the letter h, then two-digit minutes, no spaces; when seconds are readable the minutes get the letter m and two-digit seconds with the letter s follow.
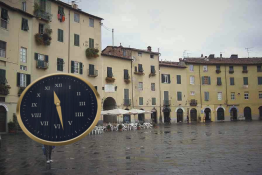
11h28
